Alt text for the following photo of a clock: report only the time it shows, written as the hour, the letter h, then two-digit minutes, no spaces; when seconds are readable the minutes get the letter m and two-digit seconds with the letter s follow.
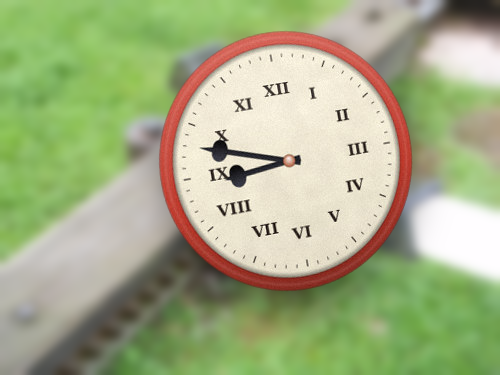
8h48
